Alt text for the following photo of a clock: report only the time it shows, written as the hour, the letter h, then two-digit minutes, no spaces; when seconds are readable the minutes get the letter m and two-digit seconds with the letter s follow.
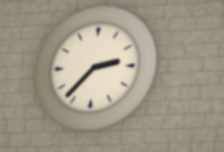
2h37
